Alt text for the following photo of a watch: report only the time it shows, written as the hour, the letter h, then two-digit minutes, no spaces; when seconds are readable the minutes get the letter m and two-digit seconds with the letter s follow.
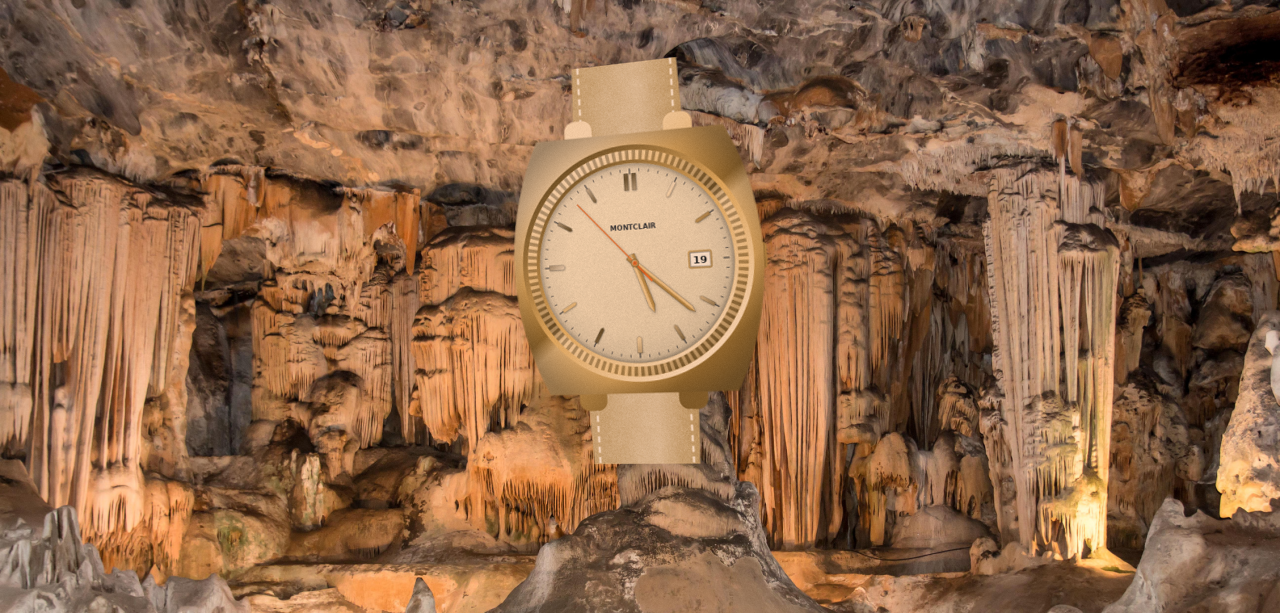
5h21m53s
